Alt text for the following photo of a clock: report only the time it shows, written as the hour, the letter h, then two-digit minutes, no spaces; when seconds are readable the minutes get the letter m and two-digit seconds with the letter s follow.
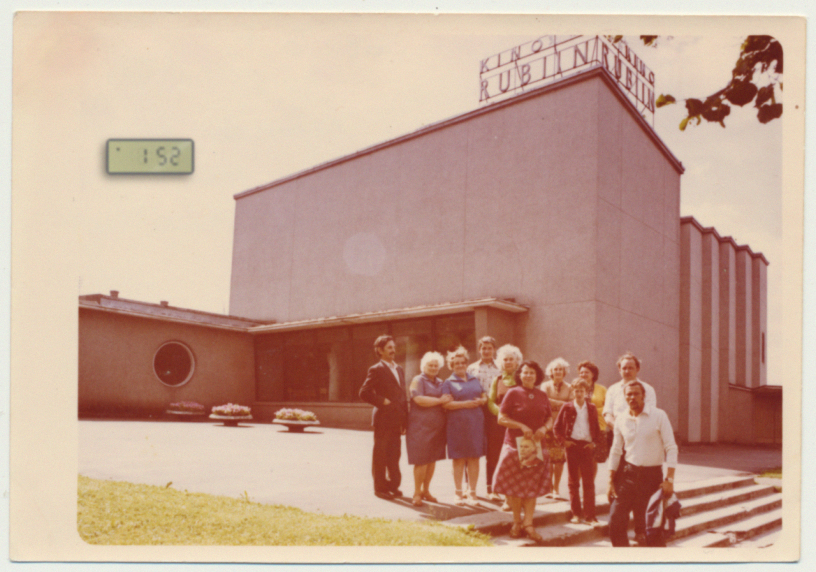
1h52
